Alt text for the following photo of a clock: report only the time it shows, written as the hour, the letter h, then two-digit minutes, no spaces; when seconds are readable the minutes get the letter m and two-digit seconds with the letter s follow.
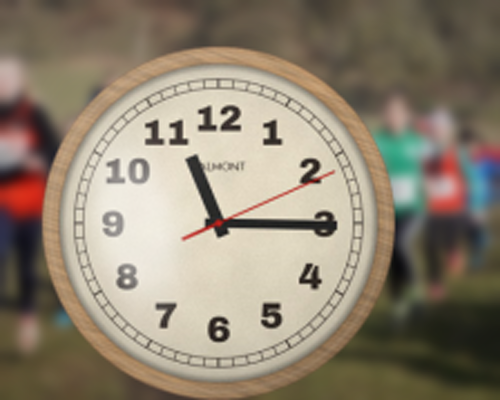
11h15m11s
